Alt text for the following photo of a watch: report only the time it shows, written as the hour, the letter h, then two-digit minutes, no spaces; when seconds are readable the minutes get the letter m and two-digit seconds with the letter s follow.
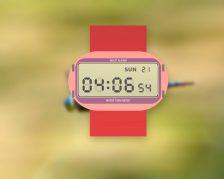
4h06m54s
